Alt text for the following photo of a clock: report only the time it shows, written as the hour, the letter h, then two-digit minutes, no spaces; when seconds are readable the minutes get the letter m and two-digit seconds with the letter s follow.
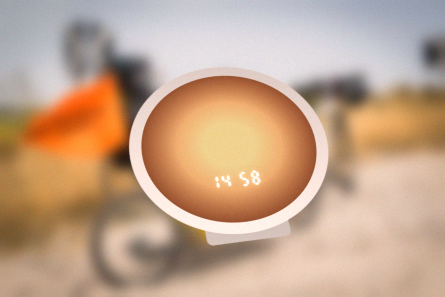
14h58
